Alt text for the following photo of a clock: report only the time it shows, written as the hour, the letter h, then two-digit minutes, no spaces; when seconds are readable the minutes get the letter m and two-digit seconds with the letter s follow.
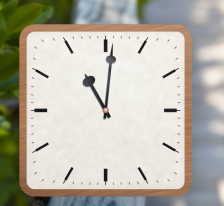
11h01
